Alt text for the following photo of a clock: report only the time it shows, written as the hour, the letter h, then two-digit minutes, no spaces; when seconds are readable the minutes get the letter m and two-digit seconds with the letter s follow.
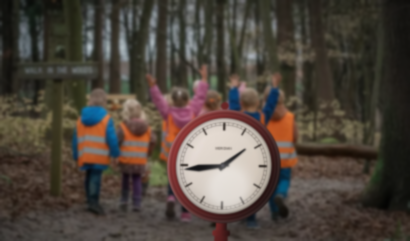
1h44
